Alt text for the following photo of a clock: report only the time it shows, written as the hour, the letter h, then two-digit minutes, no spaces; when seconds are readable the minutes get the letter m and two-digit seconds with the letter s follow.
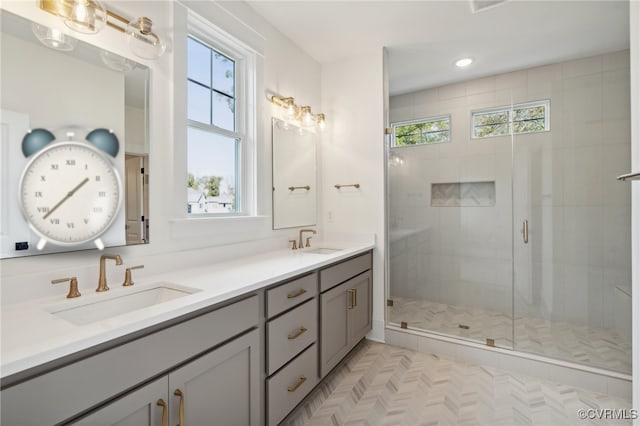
1h38
